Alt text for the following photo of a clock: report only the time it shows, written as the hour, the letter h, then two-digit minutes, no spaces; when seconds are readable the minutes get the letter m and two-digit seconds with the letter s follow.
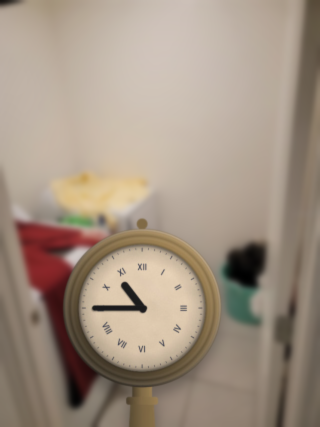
10h45
